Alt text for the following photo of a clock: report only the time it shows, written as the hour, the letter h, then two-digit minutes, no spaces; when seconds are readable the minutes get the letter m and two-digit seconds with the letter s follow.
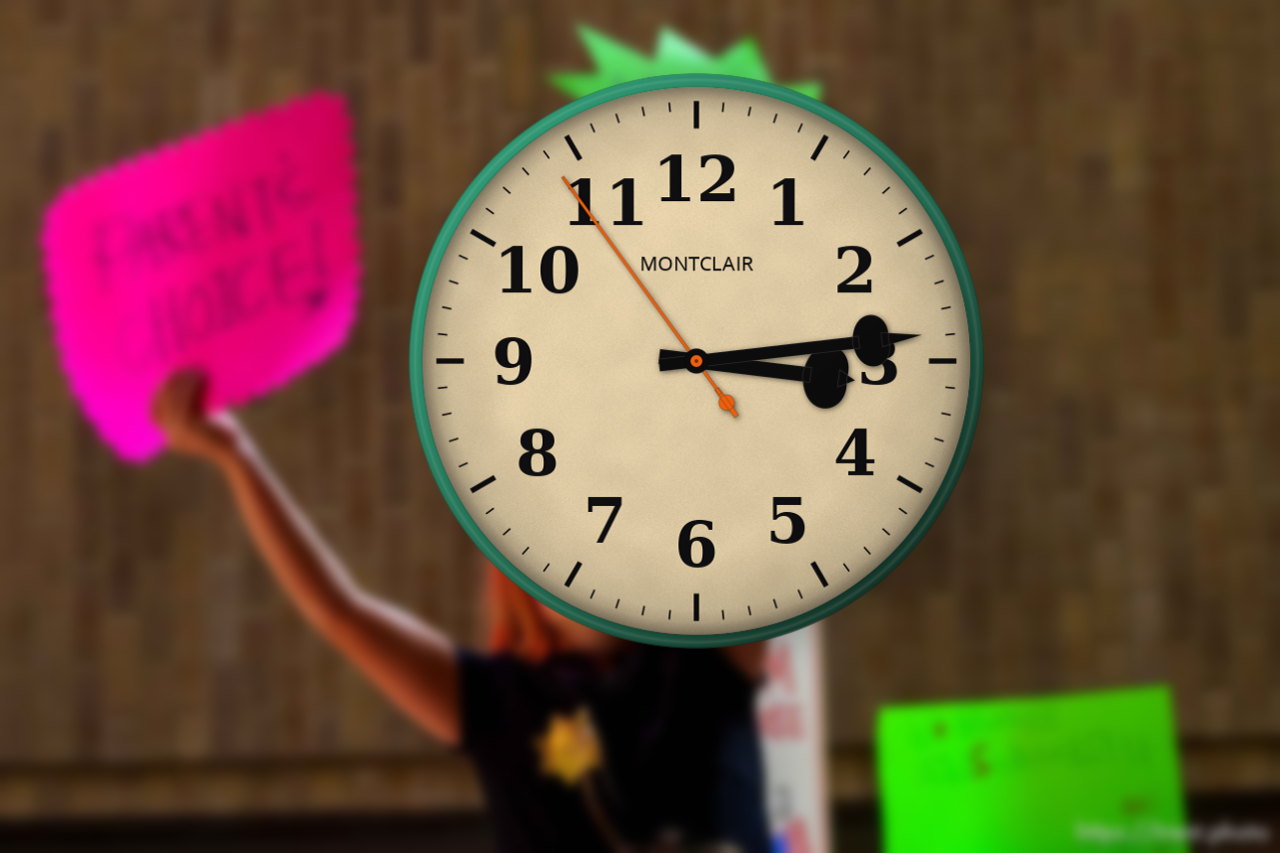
3h13m54s
